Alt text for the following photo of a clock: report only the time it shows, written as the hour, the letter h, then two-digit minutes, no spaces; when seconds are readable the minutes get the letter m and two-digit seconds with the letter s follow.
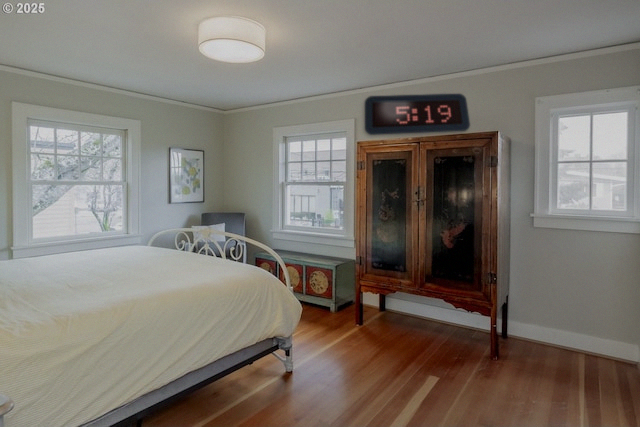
5h19
